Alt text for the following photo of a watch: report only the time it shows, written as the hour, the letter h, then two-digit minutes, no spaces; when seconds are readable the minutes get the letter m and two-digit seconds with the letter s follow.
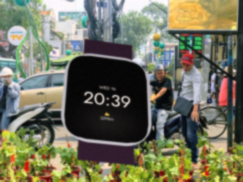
20h39
